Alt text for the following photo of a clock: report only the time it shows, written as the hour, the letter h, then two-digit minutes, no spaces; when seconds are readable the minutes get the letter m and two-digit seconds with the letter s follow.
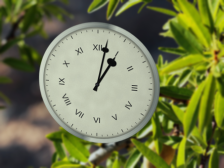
1h02
